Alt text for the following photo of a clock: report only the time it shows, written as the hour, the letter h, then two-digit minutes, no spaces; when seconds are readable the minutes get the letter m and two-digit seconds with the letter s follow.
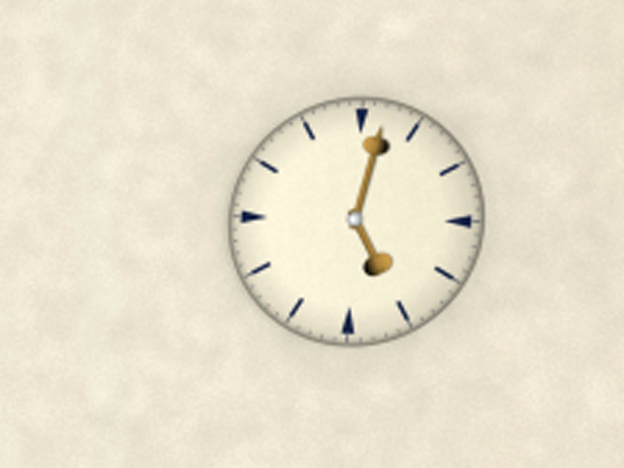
5h02
